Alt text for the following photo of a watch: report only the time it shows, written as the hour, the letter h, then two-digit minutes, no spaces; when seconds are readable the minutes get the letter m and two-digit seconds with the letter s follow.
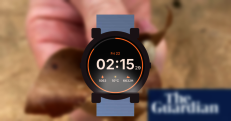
2h15
